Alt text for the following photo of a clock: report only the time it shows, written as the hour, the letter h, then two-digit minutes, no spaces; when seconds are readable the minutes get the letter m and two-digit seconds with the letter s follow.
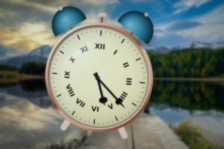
5h22
